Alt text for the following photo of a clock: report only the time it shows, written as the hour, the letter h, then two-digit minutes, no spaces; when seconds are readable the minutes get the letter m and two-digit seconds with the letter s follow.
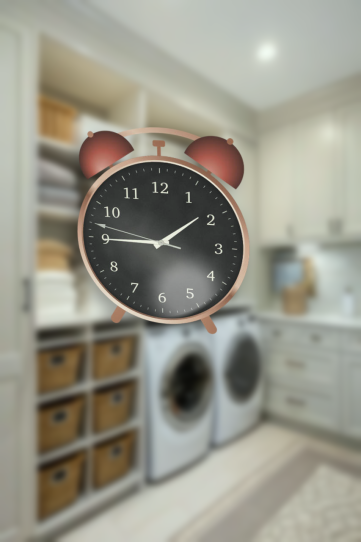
1h44m47s
